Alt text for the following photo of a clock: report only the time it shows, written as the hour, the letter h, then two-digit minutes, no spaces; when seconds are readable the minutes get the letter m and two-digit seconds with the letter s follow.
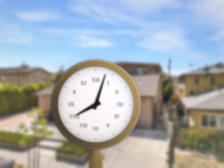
8h03
